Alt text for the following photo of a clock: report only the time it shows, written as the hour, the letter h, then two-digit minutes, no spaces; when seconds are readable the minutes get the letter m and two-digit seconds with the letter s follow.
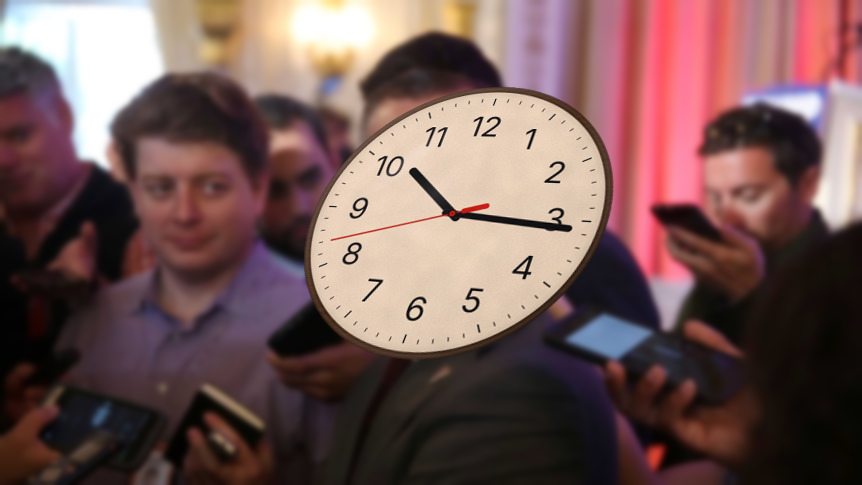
10h15m42s
